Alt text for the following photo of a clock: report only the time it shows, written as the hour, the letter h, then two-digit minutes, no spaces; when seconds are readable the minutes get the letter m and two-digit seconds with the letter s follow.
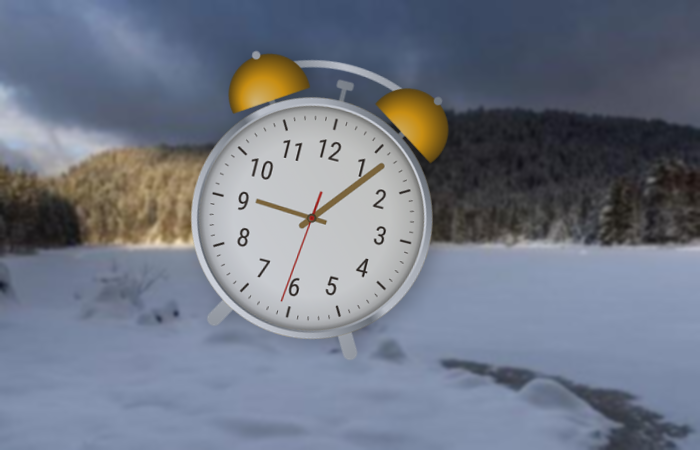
9h06m31s
